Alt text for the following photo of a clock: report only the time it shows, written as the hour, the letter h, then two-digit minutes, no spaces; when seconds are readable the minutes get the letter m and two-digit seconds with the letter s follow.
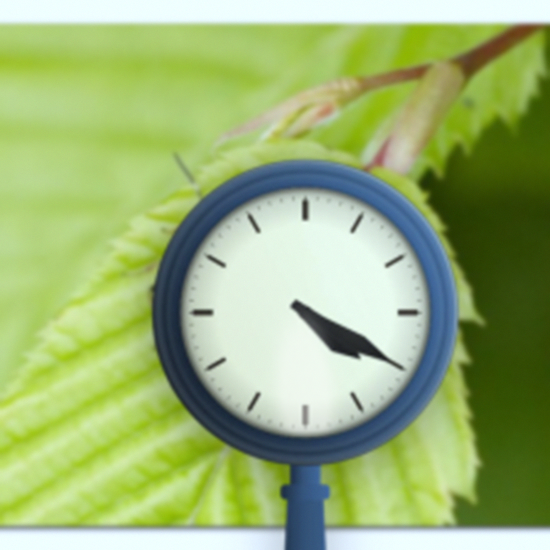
4h20
